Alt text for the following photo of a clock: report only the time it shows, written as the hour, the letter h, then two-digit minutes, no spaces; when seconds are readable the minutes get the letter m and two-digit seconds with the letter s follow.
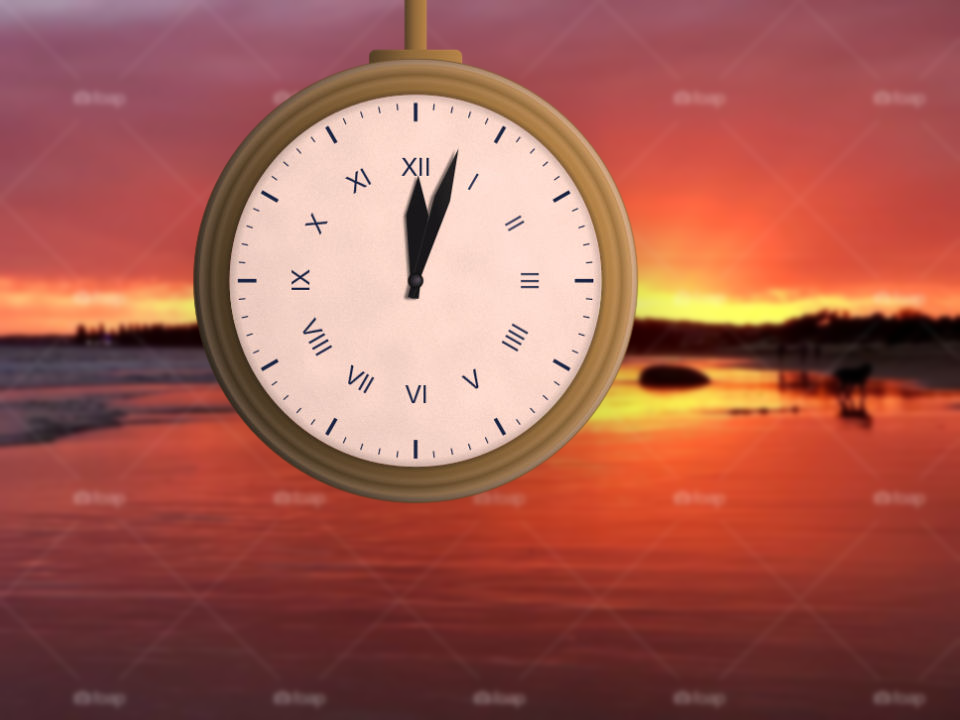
12h03
